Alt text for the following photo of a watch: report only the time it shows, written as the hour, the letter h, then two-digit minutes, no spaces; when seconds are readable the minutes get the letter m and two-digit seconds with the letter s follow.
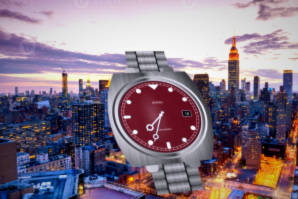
7h34
